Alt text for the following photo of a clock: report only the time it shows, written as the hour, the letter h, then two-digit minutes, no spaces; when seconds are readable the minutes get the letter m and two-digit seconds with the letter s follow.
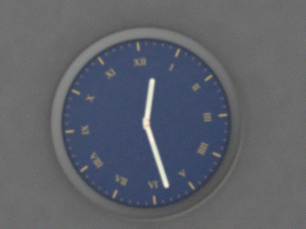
12h28
